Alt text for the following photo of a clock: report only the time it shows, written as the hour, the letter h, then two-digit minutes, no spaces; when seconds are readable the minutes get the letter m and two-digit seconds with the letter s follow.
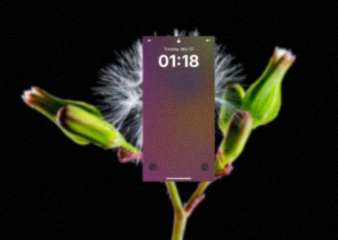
1h18
